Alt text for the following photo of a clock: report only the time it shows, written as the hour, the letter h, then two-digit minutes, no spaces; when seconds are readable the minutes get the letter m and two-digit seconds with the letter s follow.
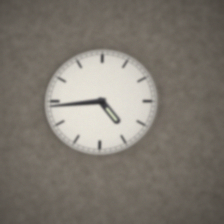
4h44
